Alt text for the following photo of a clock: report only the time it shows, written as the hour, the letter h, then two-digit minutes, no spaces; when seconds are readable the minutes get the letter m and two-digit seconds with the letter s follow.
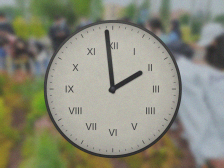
1h59
